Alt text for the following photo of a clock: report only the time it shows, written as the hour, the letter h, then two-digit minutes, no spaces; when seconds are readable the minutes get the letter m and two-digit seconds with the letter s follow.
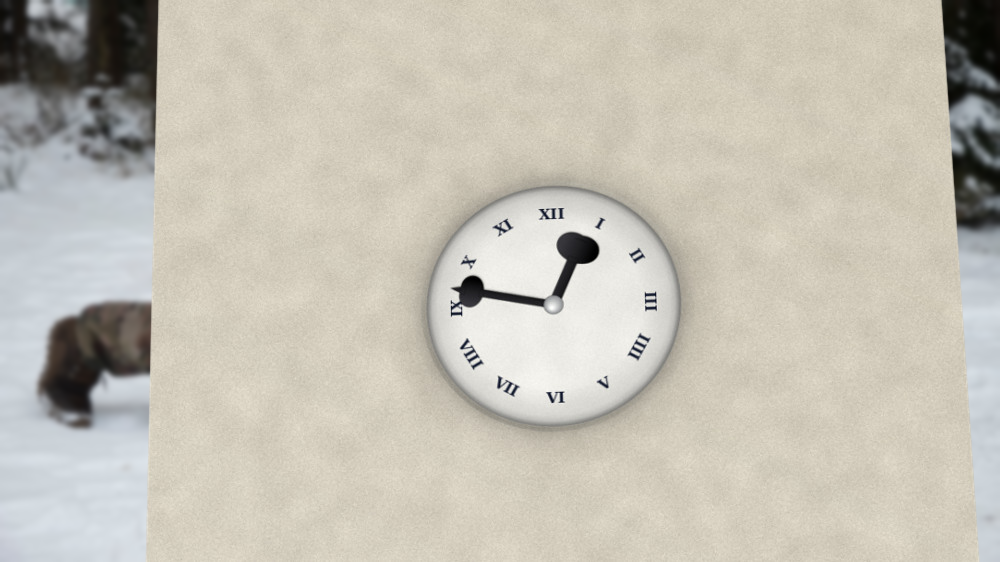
12h47
